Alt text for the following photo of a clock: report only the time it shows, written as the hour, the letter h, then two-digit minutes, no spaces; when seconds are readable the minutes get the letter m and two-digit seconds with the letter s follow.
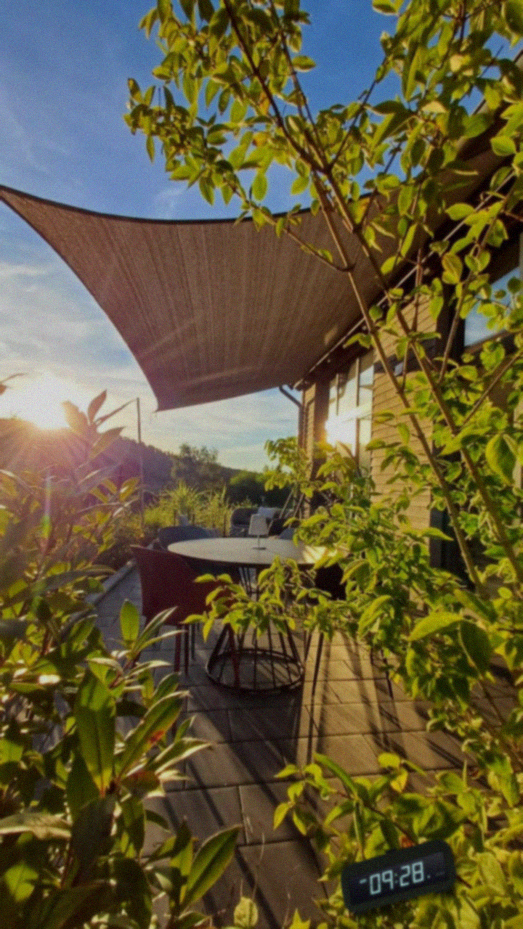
9h28
